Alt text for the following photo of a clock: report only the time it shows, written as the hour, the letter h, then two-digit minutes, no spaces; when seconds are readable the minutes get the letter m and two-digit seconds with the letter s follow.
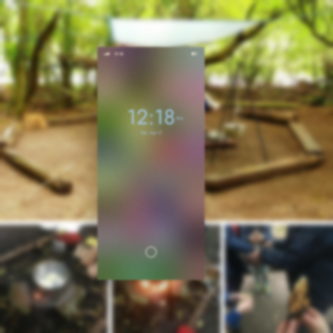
12h18
